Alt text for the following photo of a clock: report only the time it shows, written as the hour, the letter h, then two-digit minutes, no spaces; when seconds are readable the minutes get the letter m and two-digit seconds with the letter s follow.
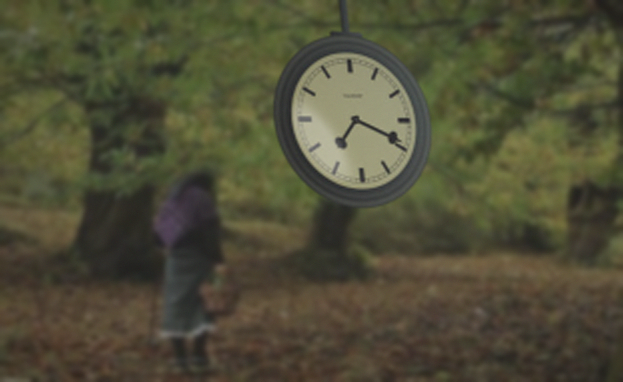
7h19
